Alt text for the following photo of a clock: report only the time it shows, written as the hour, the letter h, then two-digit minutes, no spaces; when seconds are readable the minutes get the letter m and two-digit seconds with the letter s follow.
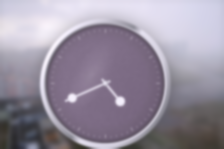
4h41
